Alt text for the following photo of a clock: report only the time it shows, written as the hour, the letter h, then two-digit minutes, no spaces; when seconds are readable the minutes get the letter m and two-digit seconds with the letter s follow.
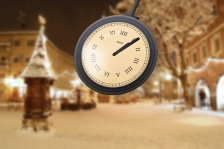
1h06
